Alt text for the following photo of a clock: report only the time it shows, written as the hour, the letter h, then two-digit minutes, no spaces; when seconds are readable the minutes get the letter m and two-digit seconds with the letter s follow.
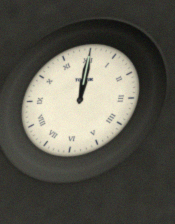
12h00
